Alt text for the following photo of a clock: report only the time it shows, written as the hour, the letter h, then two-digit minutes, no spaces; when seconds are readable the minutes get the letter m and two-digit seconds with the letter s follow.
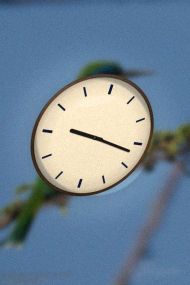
9h17
